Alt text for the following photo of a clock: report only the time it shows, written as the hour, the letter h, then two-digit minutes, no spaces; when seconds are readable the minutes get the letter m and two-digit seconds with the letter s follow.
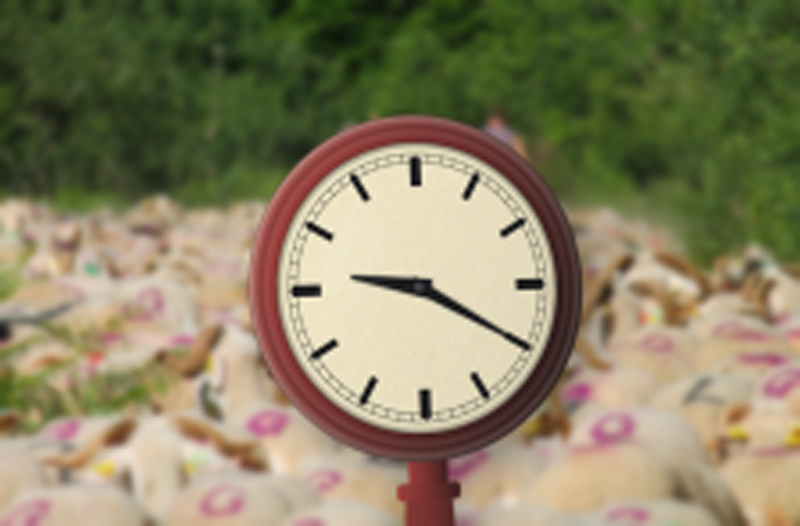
9h20
